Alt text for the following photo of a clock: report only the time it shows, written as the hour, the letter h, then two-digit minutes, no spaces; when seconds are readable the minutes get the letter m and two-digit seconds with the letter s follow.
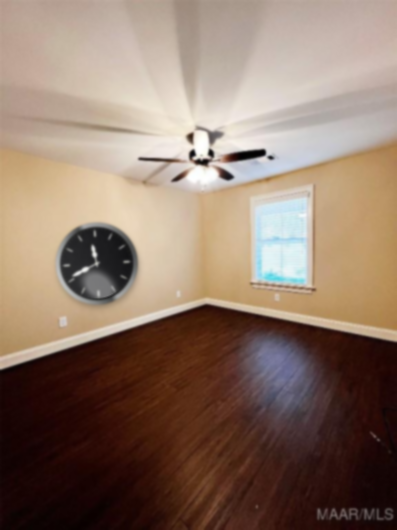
11h41
